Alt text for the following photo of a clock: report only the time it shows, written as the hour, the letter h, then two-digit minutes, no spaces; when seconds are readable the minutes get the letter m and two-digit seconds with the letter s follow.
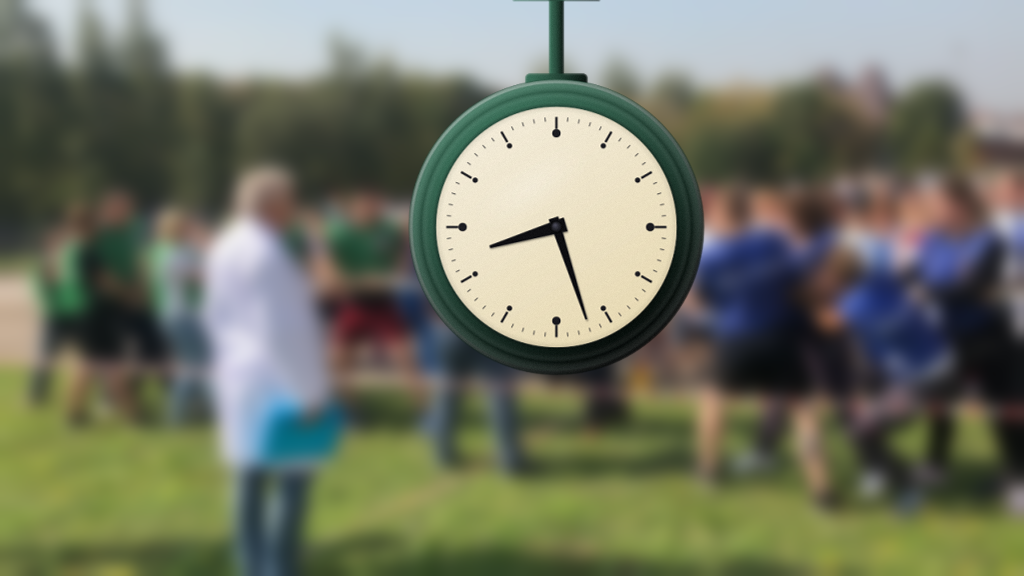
8h27
